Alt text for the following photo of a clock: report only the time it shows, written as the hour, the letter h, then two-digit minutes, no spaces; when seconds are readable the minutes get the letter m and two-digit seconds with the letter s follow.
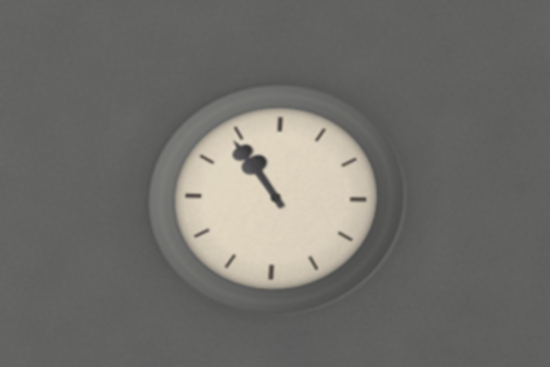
10h54
